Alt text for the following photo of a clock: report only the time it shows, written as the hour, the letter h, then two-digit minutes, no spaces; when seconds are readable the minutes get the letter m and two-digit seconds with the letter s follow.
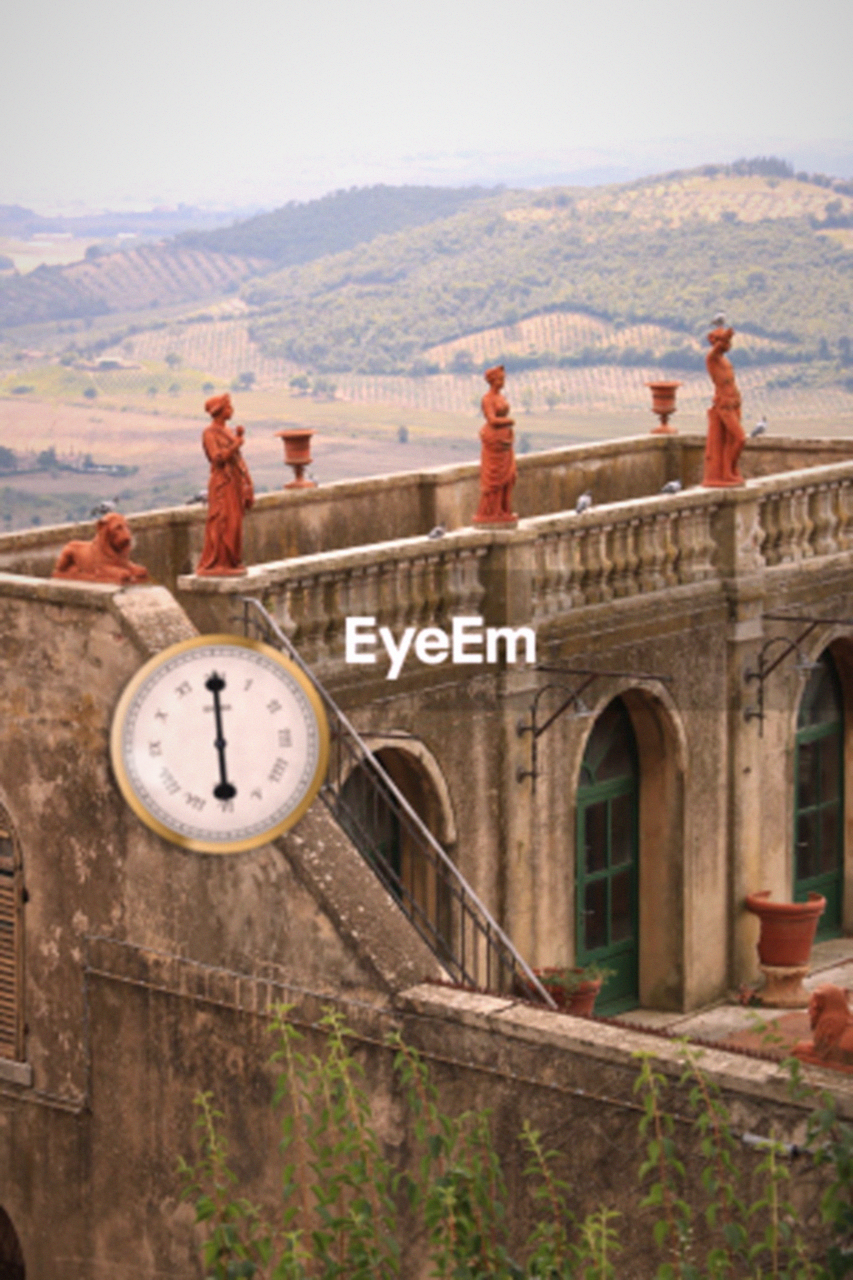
6h00
